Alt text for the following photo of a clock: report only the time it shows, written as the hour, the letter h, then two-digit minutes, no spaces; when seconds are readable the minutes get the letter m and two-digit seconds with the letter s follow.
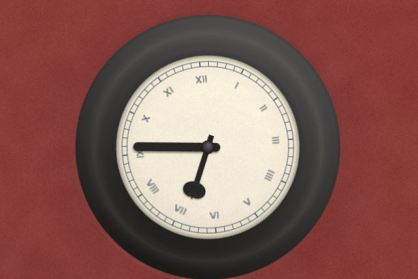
6h46
